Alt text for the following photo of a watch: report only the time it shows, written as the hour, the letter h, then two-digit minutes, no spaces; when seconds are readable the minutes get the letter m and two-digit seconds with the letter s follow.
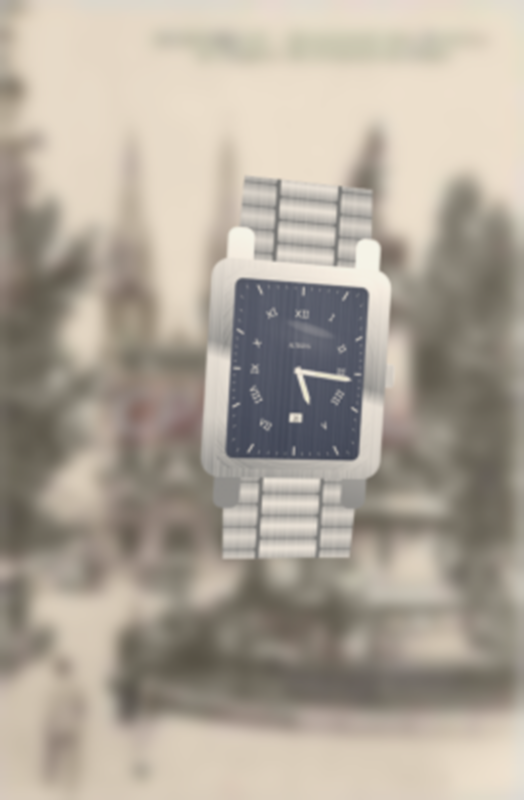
5h16
